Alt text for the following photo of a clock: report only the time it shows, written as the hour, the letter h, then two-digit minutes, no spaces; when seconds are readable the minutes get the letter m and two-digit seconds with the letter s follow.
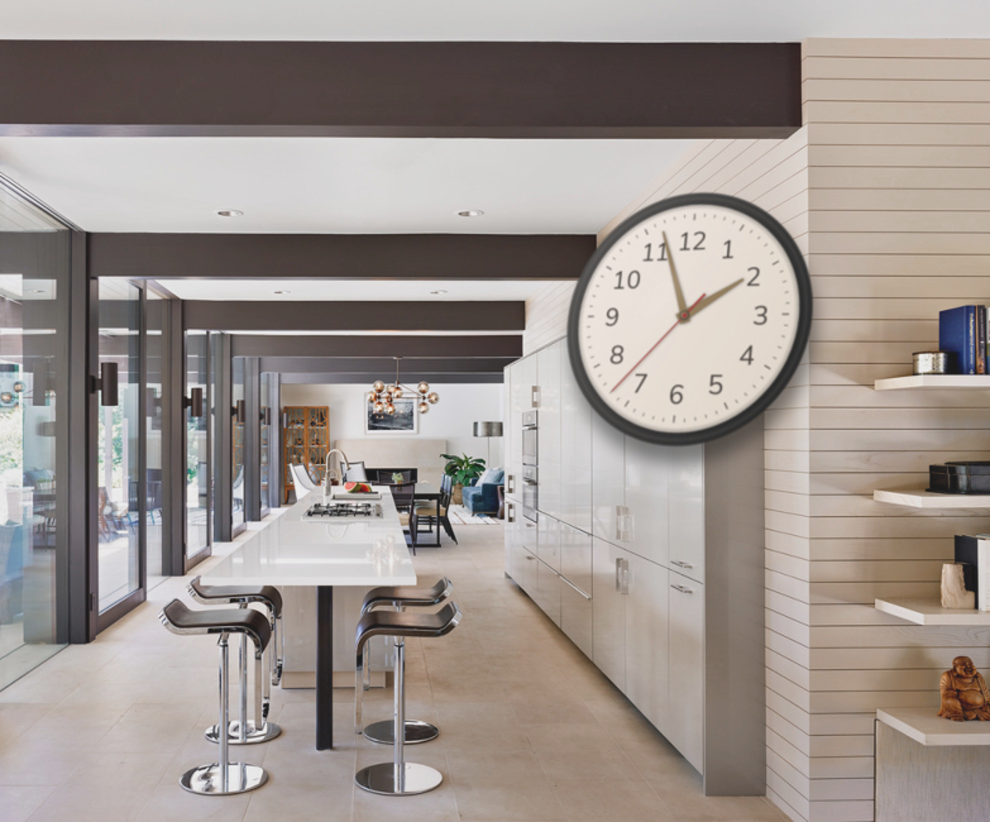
1h56m37s
